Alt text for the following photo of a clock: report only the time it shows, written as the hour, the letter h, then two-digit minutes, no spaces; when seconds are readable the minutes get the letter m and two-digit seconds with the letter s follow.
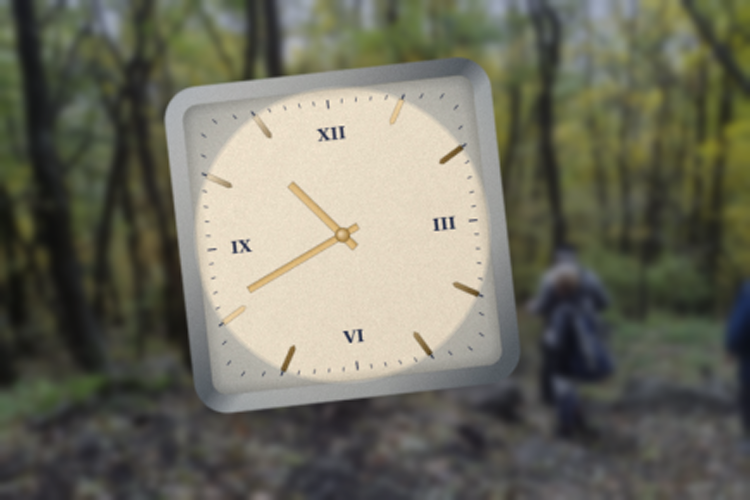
10h41
